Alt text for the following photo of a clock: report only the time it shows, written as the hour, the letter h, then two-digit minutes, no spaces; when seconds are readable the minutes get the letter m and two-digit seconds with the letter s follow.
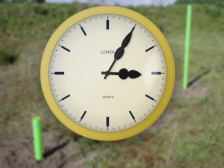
3h05
